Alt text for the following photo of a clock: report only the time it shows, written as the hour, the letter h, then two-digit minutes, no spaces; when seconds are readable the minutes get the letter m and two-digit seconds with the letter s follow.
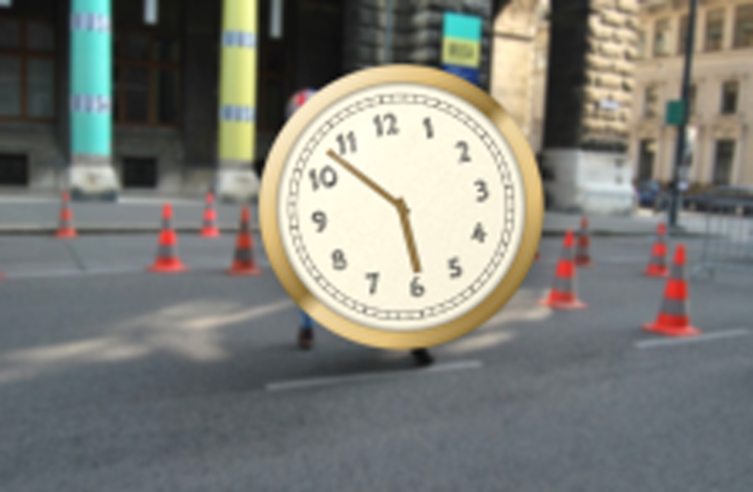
5h53
